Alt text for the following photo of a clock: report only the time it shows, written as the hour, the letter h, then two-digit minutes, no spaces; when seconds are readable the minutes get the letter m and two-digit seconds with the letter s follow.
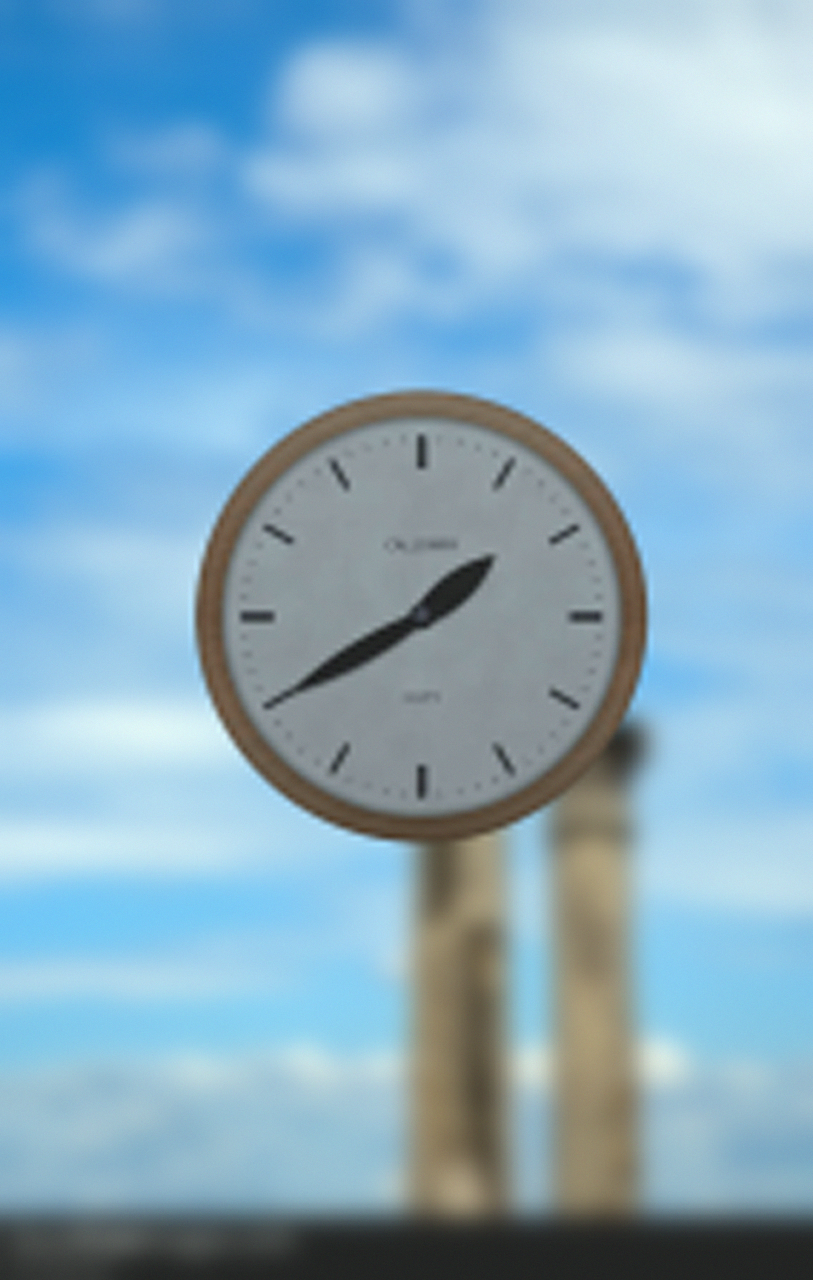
1h40
